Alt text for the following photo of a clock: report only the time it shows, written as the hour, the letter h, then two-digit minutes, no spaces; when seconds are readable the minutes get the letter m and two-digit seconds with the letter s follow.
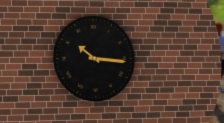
10h16
